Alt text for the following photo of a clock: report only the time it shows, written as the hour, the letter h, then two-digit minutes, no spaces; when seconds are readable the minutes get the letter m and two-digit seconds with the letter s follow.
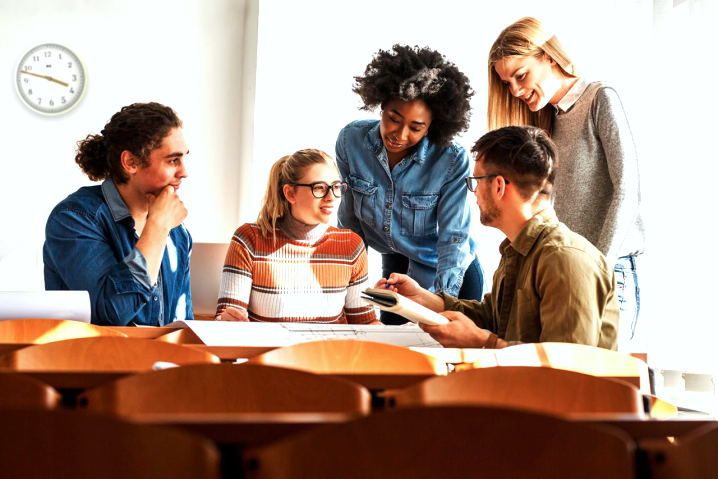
3h48
